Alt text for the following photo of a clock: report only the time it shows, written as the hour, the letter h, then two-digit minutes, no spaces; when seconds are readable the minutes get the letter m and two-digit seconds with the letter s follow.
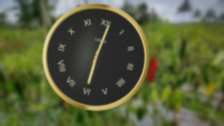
6h01
